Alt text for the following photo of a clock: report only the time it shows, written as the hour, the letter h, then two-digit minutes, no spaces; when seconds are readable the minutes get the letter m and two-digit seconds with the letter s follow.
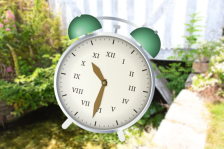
10h31
